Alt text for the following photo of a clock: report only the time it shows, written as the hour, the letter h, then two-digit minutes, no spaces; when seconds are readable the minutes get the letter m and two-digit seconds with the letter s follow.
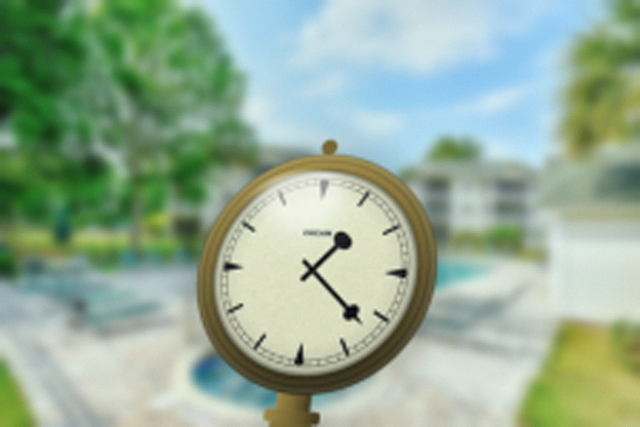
1h22
